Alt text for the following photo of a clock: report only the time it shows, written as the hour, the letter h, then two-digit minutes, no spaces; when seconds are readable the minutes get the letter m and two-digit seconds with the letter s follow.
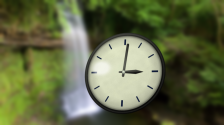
3h01
